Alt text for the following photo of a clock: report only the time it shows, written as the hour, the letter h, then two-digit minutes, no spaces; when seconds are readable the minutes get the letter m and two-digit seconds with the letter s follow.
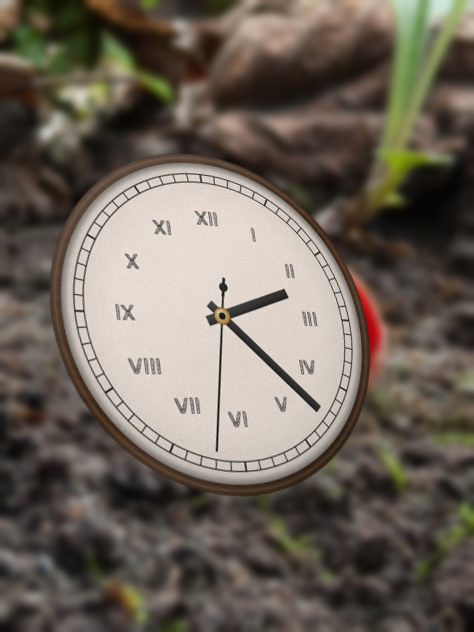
2h22m32s
